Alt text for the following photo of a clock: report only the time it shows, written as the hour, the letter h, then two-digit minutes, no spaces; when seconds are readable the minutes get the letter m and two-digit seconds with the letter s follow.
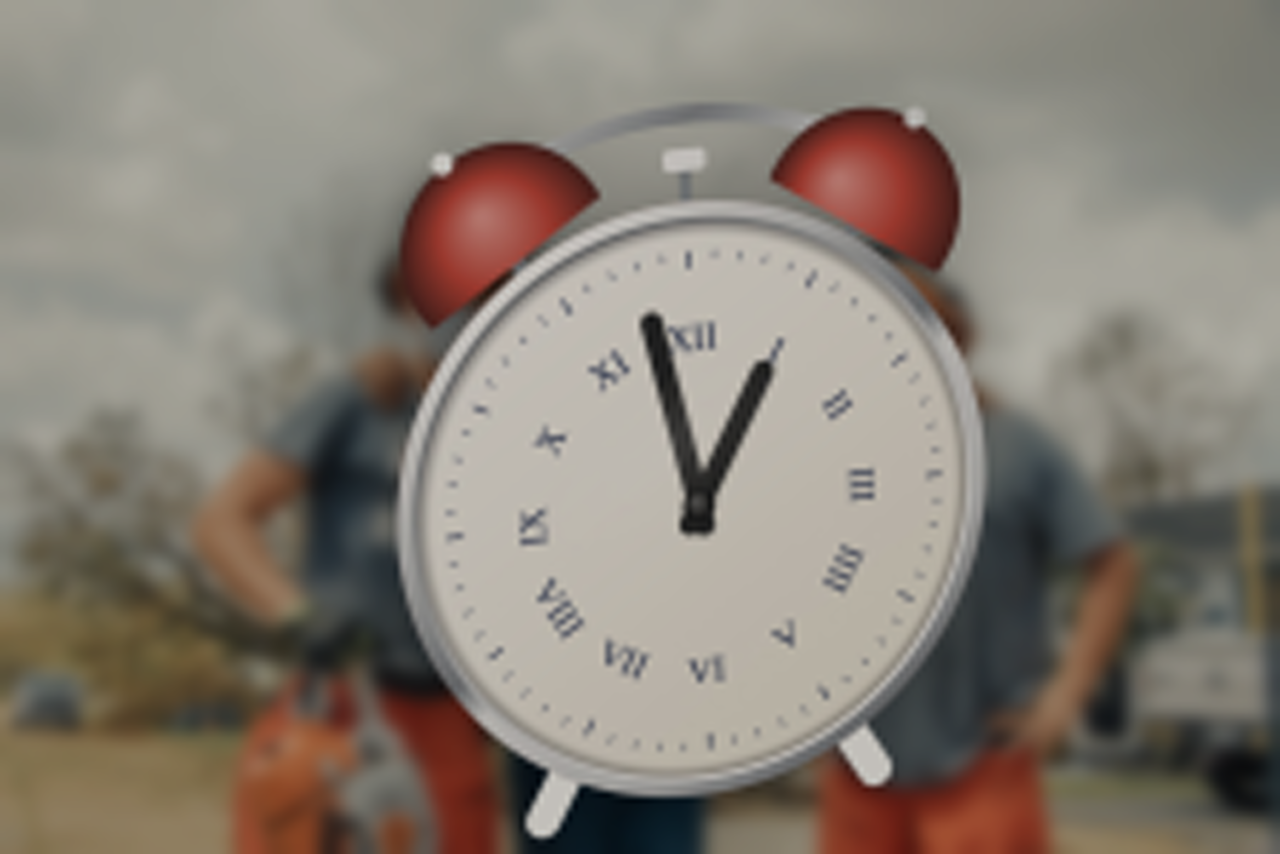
12h58
